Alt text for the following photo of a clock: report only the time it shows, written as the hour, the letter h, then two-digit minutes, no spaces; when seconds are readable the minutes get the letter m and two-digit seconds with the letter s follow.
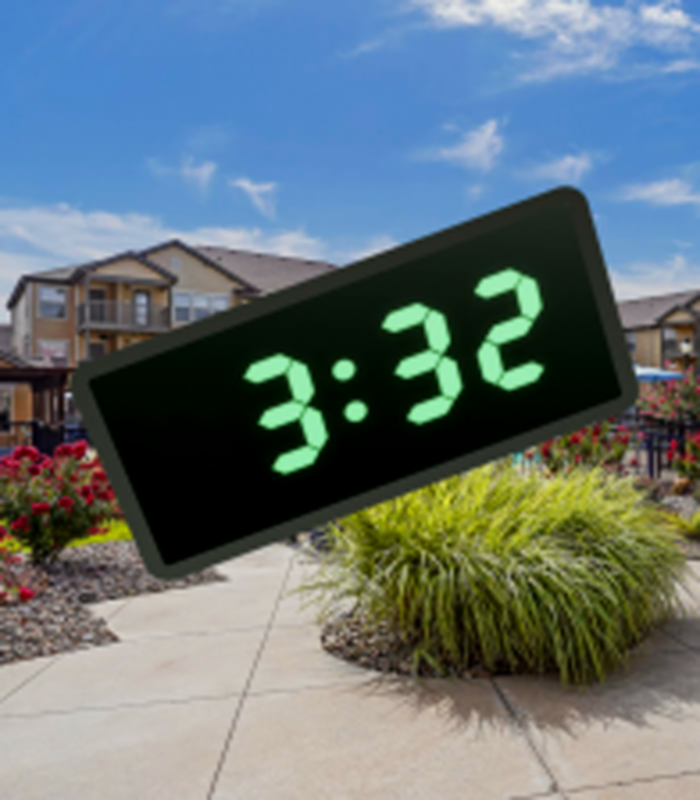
3h32
